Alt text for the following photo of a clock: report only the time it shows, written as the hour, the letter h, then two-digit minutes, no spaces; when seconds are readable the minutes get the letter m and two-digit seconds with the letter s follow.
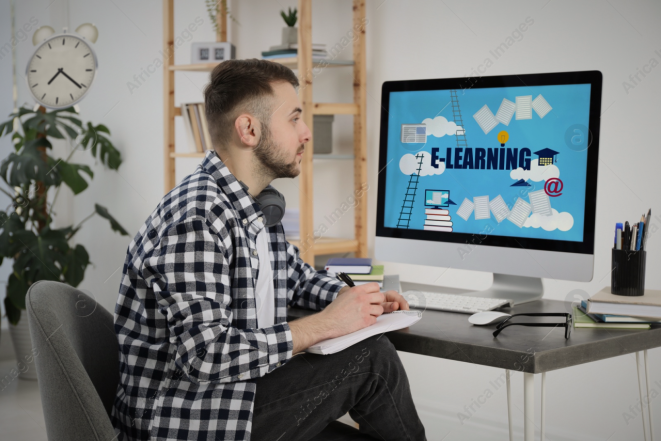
7h21
